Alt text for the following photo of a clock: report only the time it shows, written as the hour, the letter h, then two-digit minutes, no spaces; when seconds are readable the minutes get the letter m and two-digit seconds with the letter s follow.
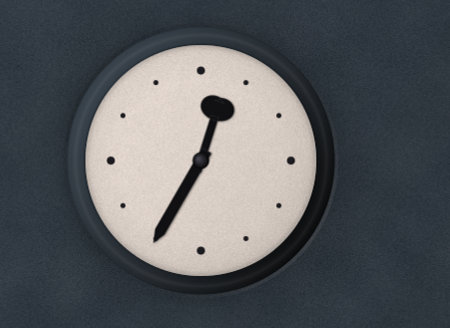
12h35
